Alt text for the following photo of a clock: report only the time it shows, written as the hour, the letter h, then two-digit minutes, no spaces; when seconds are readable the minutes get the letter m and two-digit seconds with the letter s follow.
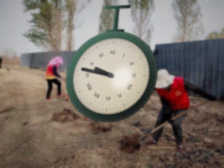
9h47
